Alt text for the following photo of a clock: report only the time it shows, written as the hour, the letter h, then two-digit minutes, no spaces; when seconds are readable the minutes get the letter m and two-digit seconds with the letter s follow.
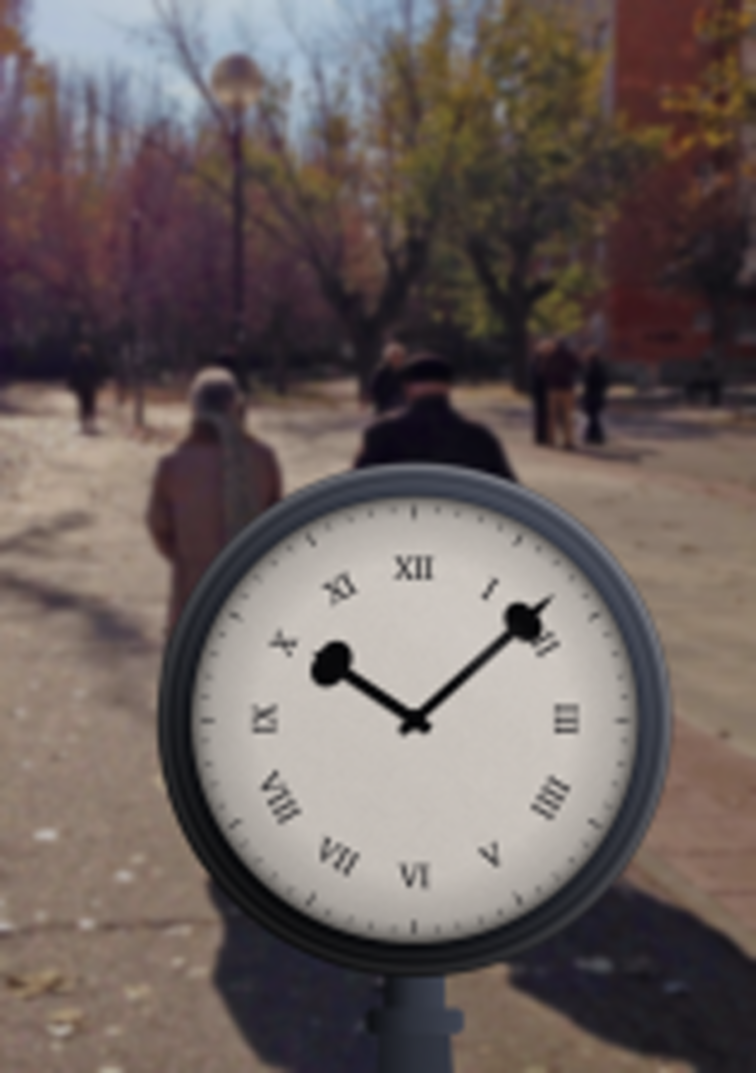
10h08
